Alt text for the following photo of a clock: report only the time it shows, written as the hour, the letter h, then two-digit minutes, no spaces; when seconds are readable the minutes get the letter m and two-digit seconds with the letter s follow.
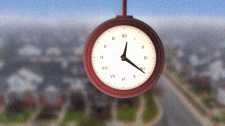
12h21
